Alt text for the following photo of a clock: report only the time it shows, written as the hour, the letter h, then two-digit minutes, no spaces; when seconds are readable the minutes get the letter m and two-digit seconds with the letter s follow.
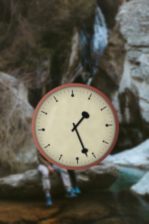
1h27
